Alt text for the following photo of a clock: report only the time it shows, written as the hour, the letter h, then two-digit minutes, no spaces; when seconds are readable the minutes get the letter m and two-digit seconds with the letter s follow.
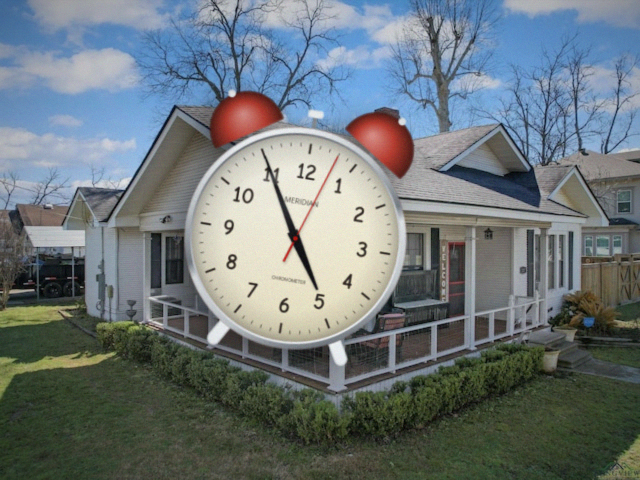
4h55m03s
